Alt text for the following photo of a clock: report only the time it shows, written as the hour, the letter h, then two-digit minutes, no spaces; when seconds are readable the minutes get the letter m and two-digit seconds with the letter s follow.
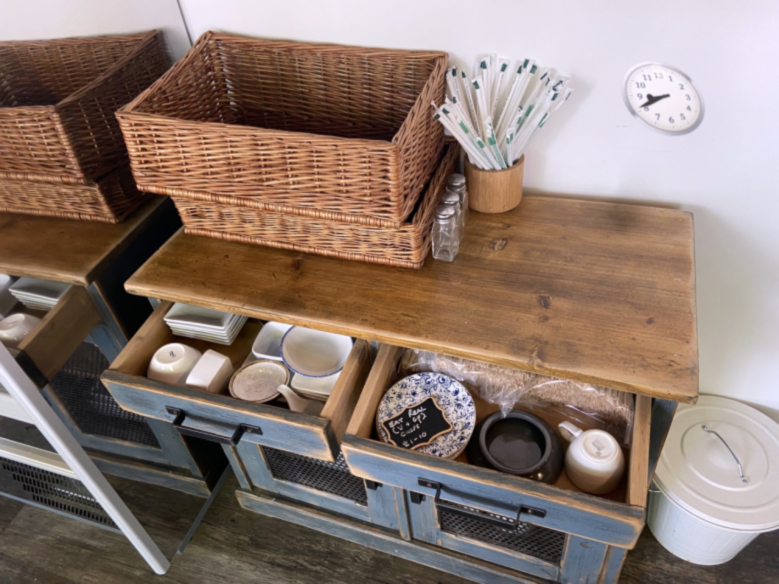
8h41
